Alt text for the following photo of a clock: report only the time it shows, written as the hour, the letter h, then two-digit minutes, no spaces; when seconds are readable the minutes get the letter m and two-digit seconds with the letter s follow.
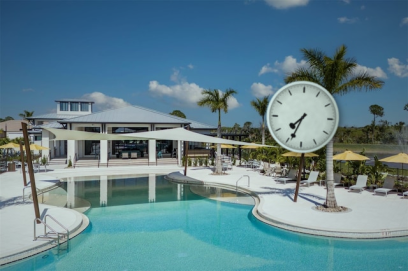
7h34
